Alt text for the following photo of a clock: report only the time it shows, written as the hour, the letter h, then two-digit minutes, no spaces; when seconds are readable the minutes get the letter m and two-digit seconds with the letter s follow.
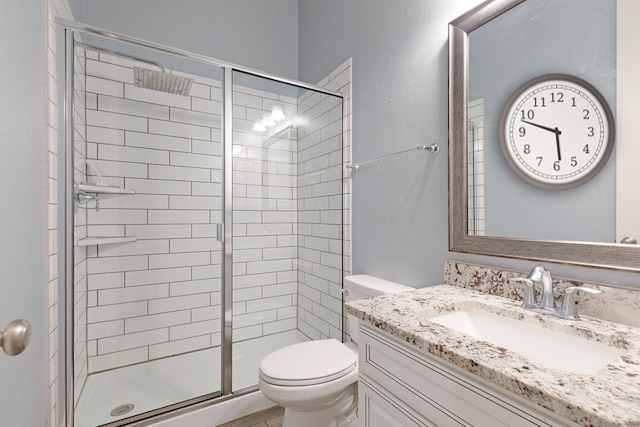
5h48
